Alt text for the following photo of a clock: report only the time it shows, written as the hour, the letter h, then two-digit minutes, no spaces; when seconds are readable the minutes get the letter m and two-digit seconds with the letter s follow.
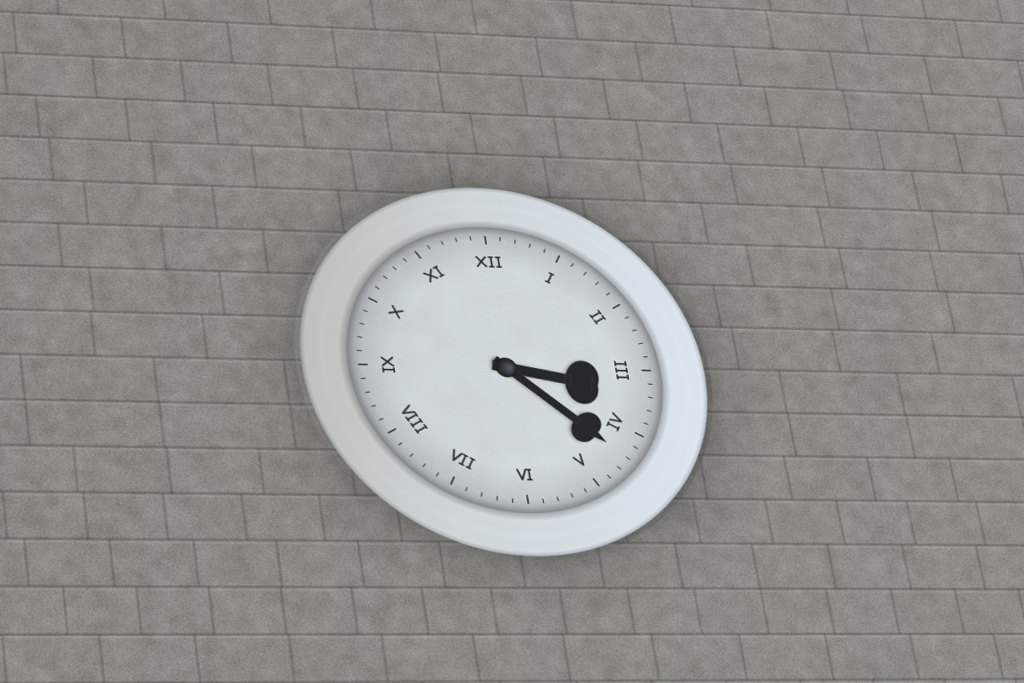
3h22
